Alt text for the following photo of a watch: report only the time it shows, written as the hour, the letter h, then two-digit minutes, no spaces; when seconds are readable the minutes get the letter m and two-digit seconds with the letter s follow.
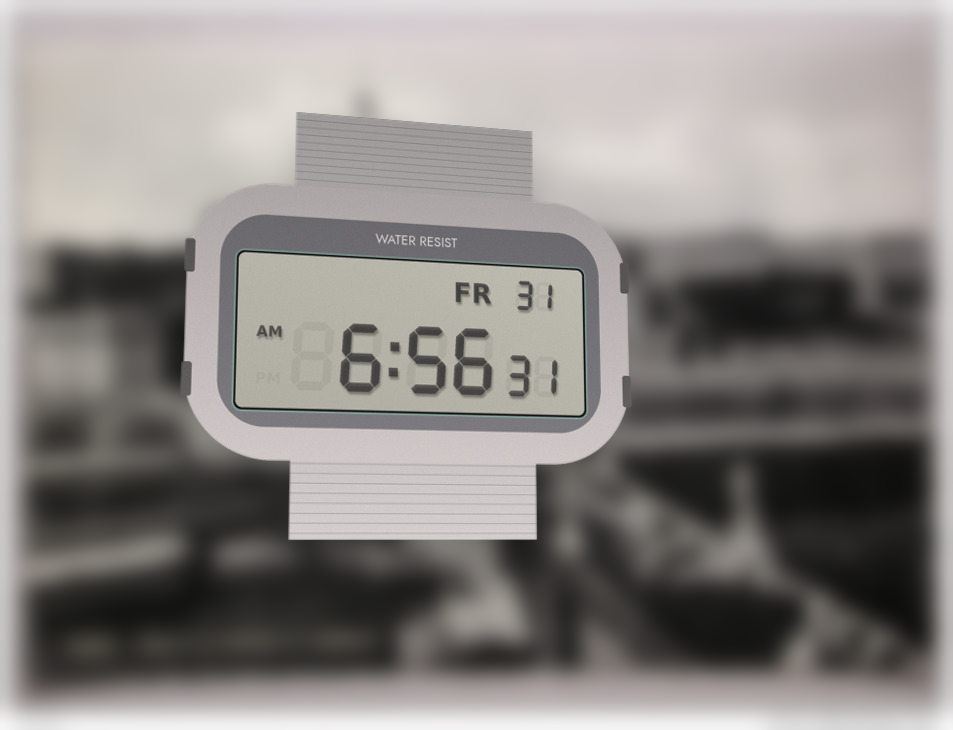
6h56m31s
